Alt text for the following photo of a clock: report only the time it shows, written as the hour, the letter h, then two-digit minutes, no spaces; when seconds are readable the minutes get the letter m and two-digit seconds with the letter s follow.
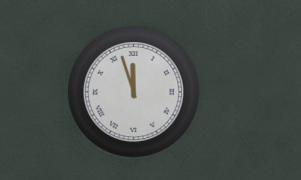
11h57
